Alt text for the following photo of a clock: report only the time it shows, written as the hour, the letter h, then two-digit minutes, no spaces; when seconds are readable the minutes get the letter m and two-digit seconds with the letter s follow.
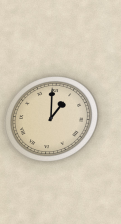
12h59
